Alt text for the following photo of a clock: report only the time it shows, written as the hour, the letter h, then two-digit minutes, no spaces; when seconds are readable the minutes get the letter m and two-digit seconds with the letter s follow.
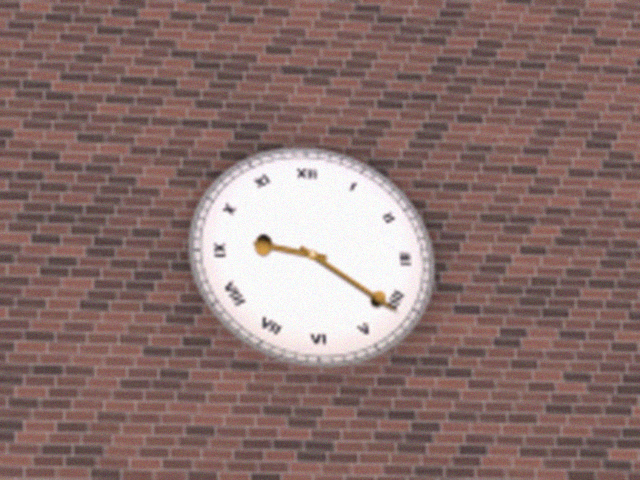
9h21
